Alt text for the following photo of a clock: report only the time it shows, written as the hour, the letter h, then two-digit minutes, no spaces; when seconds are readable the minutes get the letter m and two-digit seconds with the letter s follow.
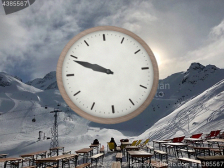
9h49
